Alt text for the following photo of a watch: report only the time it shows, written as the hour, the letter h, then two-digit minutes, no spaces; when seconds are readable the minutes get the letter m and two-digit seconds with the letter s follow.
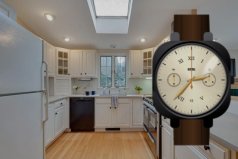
2h37
